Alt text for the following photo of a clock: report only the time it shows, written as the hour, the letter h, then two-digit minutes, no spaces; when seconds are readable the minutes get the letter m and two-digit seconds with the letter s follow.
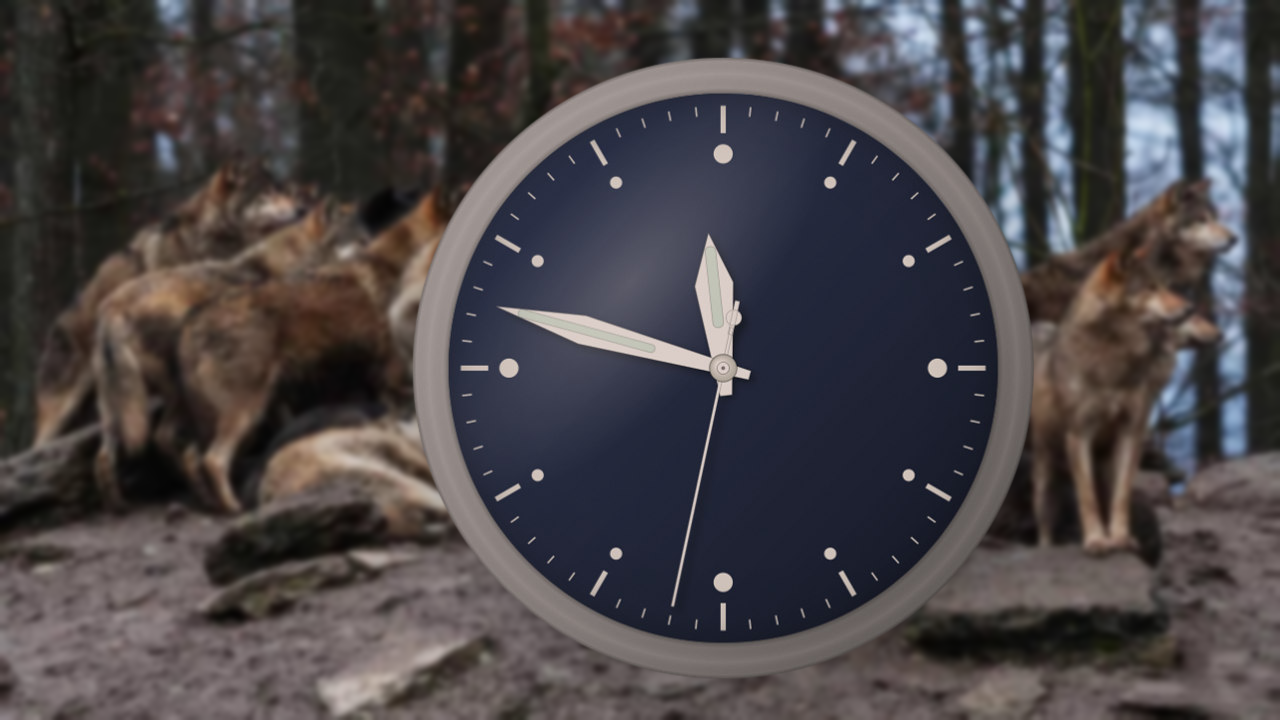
11h47m32s
